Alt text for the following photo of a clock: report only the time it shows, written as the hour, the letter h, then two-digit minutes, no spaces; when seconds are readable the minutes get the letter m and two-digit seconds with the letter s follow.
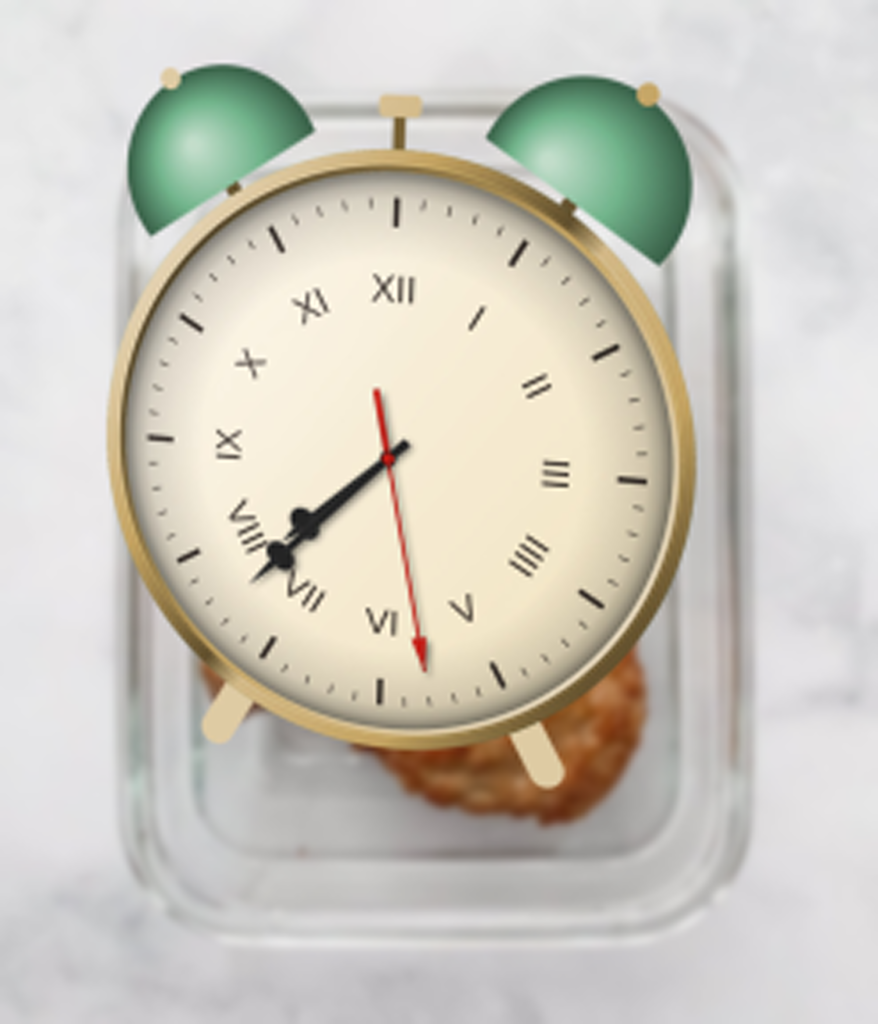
7h37m28s
